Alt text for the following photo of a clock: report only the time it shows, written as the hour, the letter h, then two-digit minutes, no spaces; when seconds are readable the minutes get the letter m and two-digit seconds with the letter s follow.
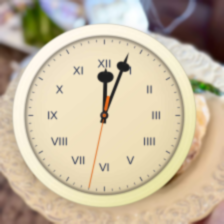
12h03m32s
